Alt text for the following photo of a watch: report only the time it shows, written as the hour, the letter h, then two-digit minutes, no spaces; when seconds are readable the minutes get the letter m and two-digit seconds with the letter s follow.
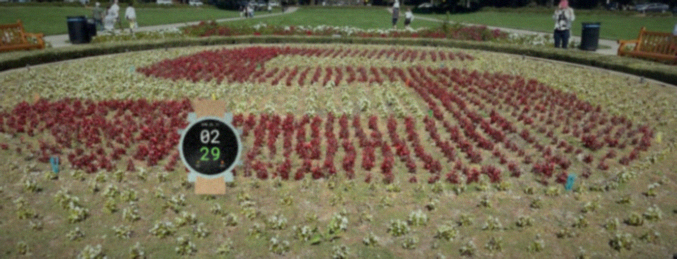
2h29
